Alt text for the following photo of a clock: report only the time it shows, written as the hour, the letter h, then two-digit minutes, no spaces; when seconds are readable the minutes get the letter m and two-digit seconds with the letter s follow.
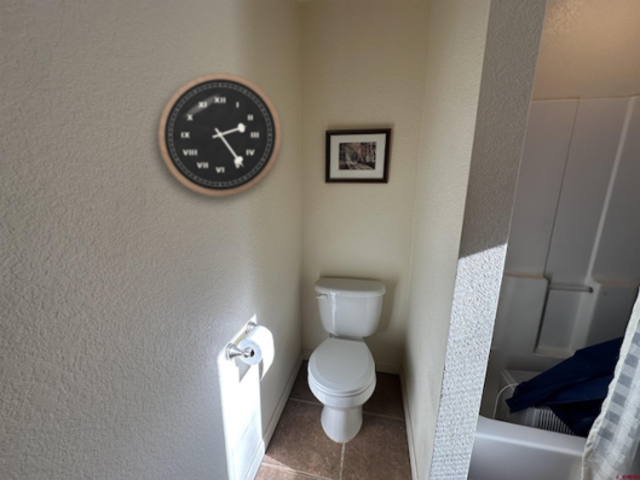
2h24
